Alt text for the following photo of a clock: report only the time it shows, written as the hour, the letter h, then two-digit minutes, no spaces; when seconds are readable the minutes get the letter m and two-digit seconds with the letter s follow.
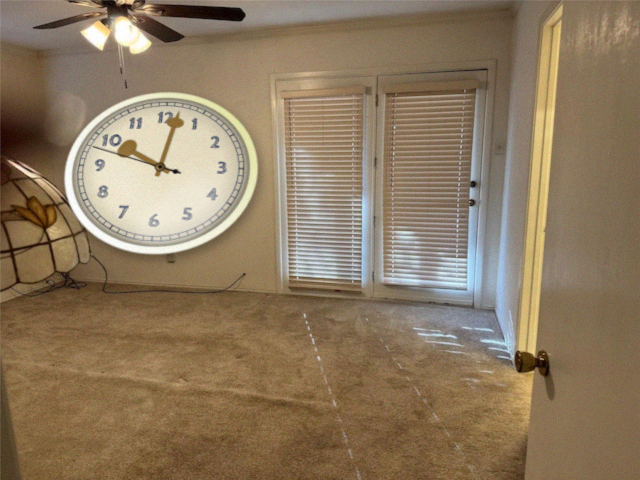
10h01m48s
